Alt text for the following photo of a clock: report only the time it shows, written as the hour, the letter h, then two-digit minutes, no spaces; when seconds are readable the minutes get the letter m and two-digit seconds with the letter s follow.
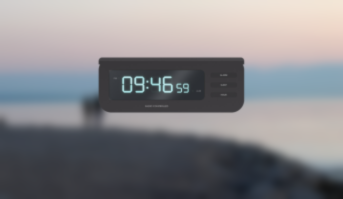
9h46m59s
